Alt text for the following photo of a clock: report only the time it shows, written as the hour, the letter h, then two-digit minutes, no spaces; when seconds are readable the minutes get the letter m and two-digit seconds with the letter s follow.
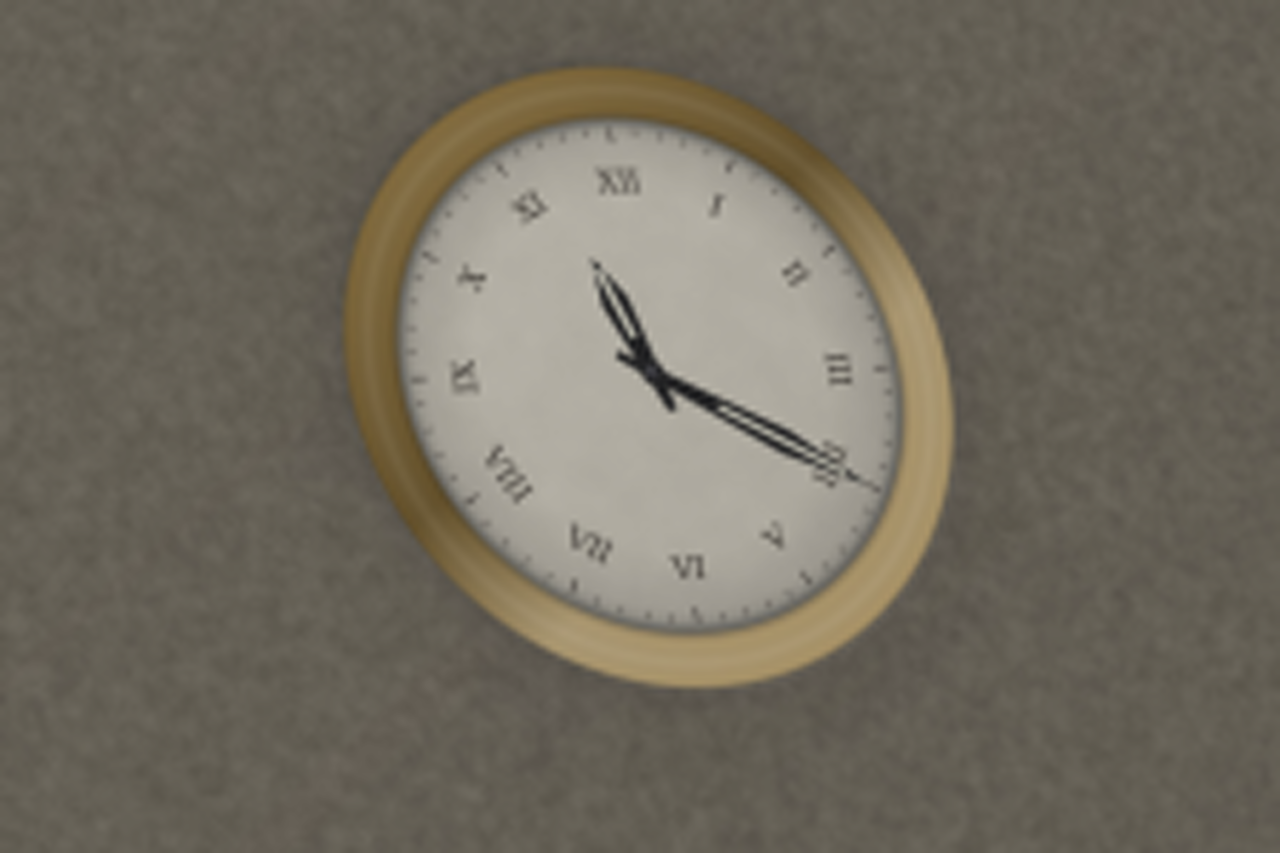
11h20
